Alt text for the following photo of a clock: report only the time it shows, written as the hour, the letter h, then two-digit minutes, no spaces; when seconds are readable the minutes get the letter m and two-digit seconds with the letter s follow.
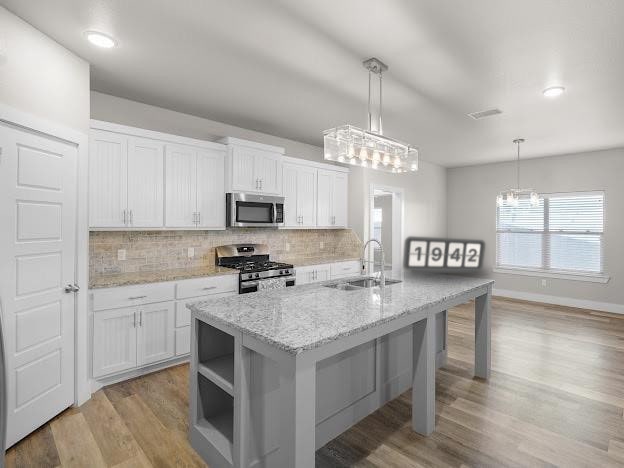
19h42
